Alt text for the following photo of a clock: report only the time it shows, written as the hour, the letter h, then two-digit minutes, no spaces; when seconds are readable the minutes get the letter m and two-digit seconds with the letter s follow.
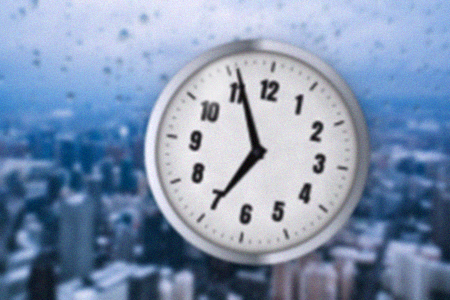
6h56
